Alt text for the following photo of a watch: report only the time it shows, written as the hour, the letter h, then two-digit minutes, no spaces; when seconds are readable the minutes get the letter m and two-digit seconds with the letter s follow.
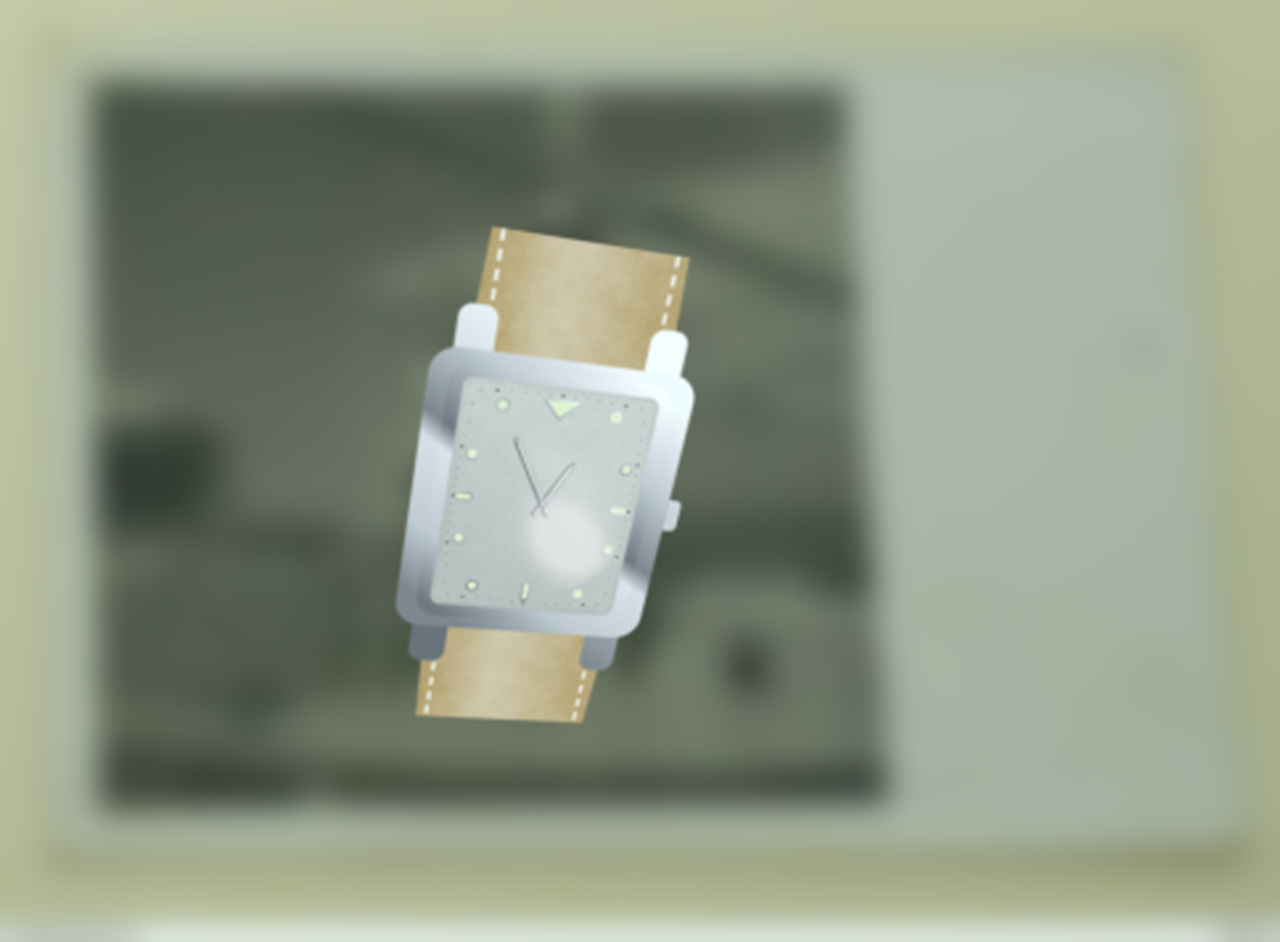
12h55
